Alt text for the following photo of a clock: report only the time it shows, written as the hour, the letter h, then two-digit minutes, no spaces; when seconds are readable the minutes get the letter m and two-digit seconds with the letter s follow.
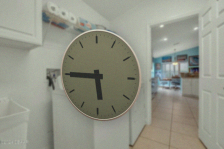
5h45
